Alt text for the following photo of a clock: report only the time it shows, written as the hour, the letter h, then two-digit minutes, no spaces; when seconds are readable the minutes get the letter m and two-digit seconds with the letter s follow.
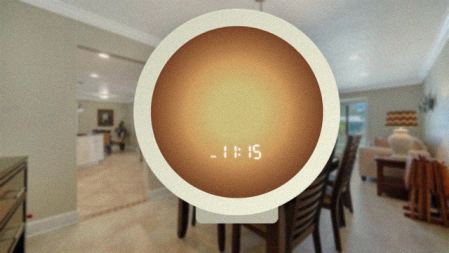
11h15
